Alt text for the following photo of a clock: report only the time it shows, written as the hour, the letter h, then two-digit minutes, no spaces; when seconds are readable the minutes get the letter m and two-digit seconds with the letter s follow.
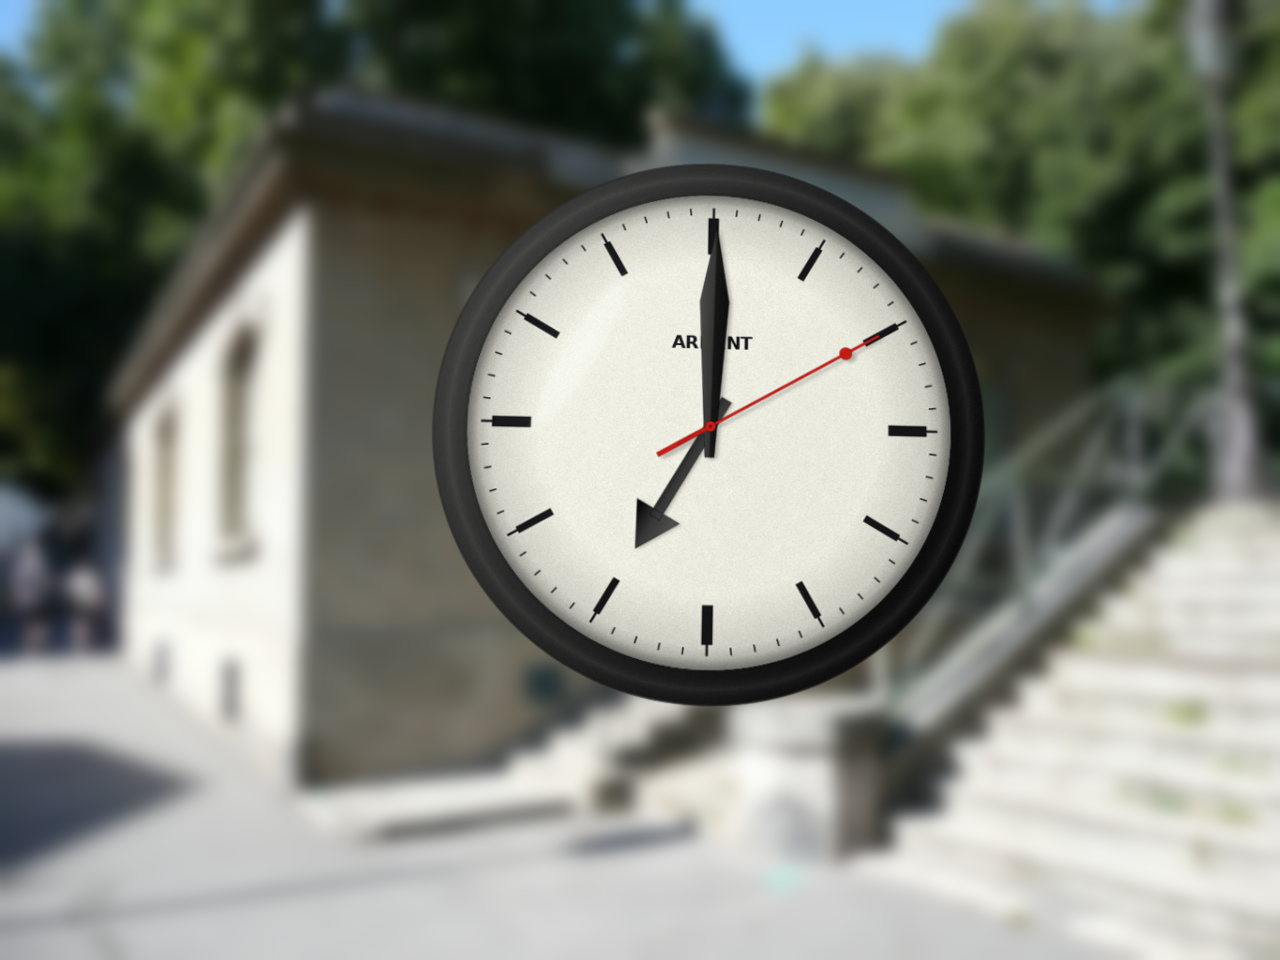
7h00m10s
